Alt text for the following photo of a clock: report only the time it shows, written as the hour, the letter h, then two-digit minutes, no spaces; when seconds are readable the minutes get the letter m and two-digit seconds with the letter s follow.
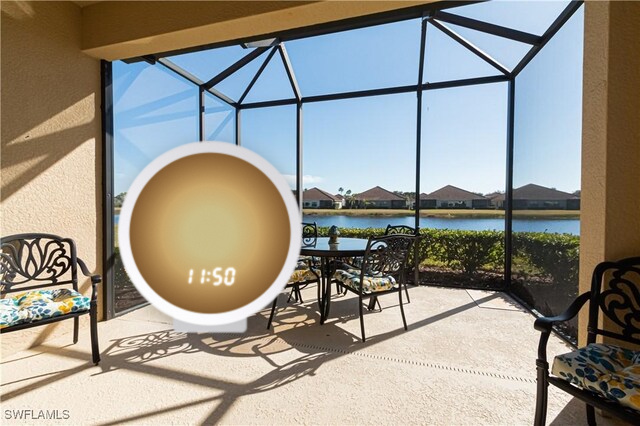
11h50
